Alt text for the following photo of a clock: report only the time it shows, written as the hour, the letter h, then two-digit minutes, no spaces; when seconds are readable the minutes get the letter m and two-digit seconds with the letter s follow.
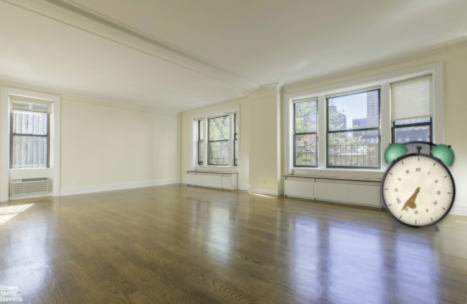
6h36
